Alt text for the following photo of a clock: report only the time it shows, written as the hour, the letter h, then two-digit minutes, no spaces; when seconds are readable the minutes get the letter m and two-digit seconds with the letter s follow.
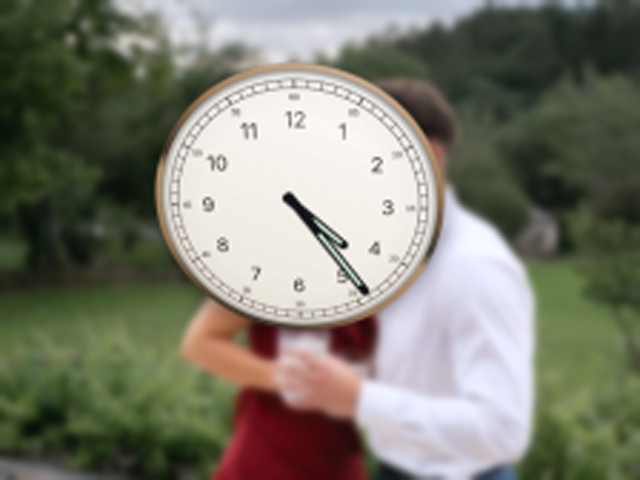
4h24
